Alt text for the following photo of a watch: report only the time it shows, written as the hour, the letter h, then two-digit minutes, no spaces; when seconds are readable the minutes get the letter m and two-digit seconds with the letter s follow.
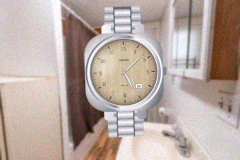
5h08
